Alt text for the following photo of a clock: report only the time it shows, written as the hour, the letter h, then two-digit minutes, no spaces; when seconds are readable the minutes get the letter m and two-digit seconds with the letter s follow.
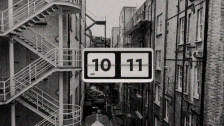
10h11
